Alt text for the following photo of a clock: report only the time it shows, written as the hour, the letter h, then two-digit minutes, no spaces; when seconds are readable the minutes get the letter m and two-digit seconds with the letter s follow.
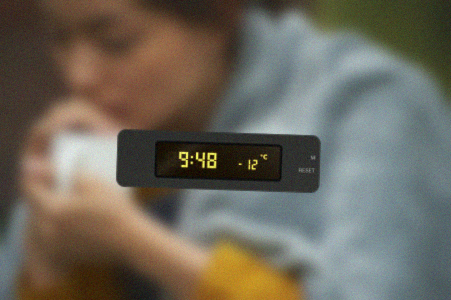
9h48
